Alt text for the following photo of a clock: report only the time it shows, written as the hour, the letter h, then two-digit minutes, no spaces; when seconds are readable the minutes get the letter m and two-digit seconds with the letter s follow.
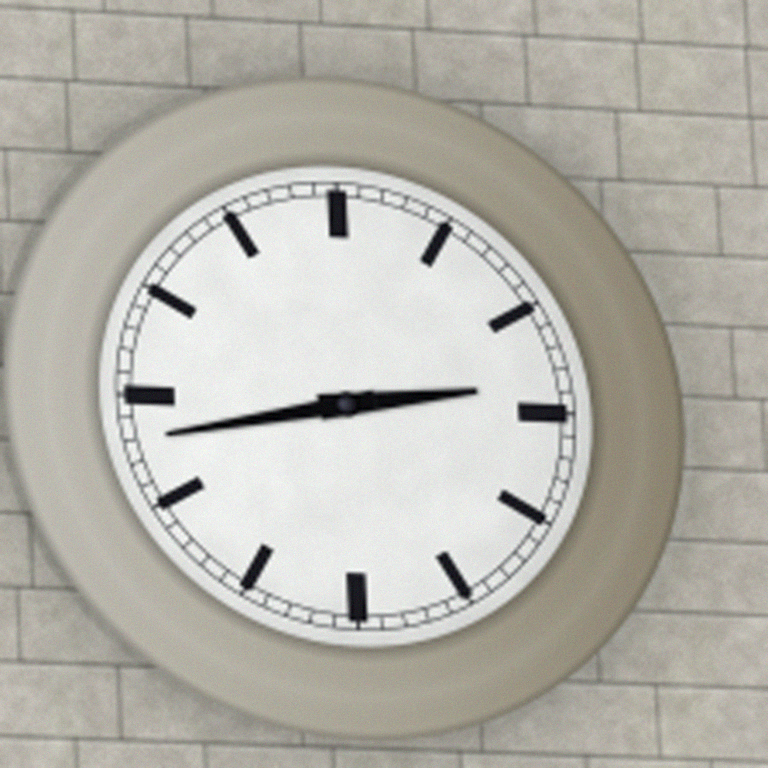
2h43
